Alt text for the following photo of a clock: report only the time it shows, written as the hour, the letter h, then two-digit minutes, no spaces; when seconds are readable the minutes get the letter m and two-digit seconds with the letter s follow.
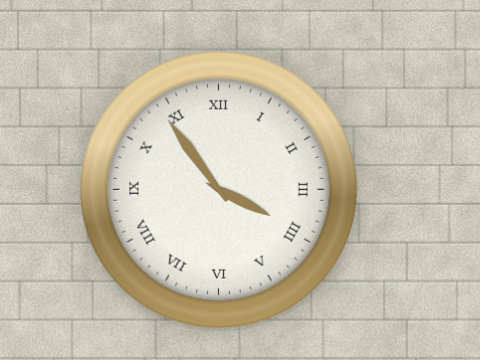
3h54
